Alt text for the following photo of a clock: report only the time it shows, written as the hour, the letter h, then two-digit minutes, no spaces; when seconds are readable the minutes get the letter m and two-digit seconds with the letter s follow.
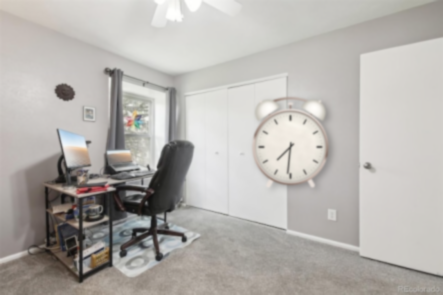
7h31
